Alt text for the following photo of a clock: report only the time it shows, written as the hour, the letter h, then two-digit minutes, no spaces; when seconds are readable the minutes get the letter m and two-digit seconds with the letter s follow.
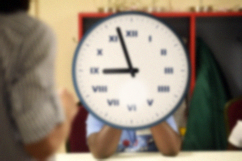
8h57
